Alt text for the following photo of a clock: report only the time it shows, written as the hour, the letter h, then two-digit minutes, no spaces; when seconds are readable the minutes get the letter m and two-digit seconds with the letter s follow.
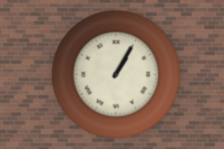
1h05
